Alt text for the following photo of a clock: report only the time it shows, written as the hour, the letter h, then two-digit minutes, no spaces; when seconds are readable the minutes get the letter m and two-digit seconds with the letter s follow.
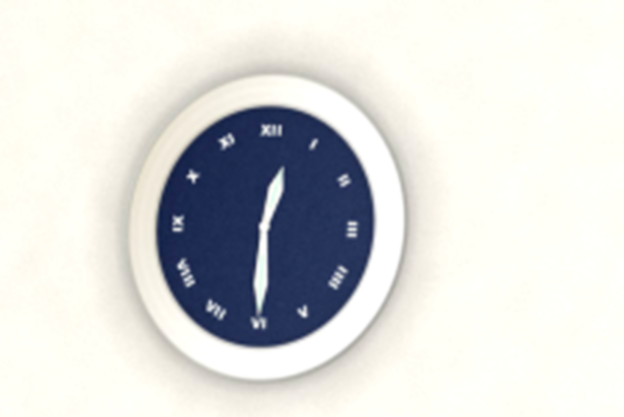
12h30
